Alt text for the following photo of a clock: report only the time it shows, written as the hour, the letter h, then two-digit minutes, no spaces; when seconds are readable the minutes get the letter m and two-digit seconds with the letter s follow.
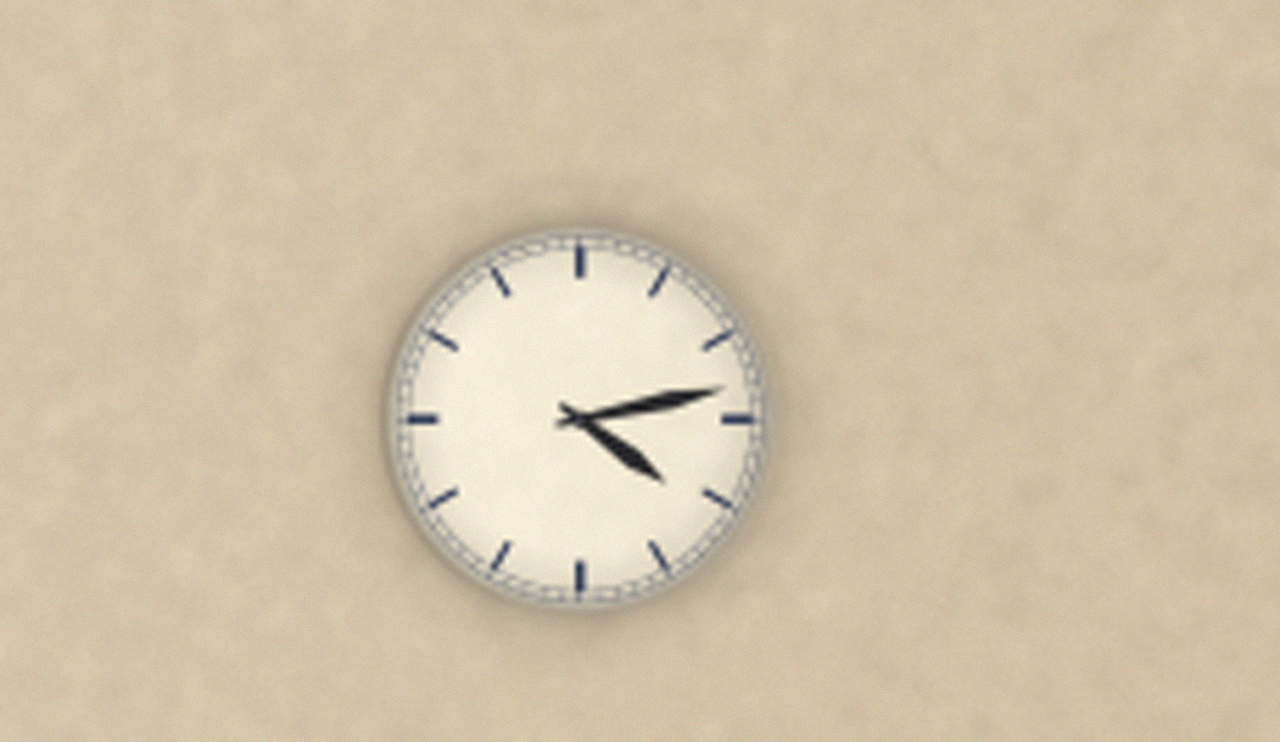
4h13
